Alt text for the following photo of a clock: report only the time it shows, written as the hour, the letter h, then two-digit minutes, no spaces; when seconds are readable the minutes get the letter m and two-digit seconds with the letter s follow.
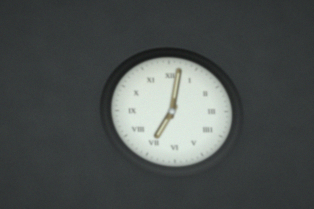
7h02
